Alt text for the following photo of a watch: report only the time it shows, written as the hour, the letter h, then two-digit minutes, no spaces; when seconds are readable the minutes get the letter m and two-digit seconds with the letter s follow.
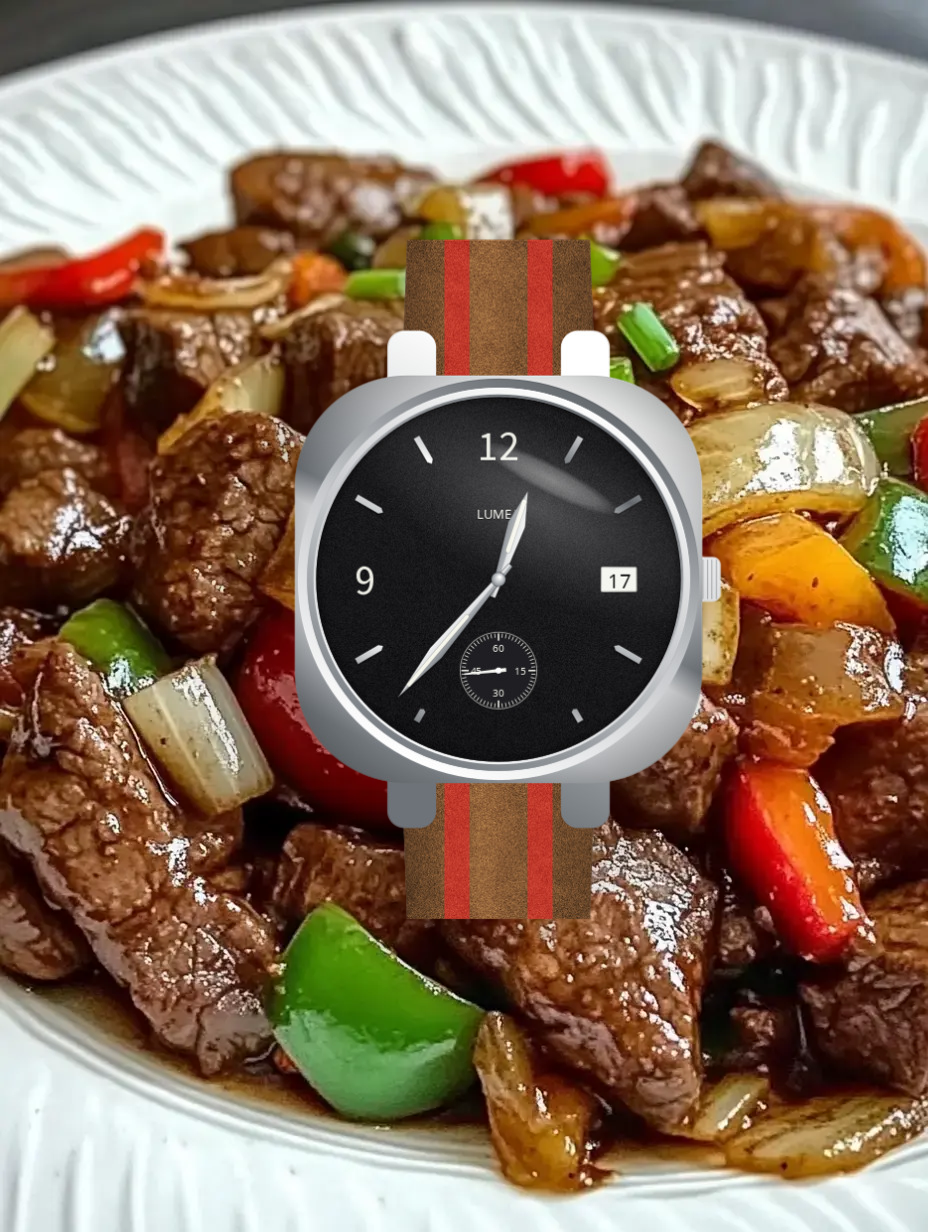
12h36m44s
